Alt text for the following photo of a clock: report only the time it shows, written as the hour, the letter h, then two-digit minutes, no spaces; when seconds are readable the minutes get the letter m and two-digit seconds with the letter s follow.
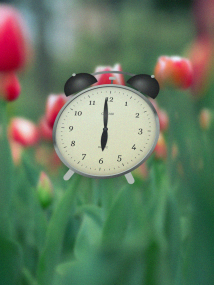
5h59
